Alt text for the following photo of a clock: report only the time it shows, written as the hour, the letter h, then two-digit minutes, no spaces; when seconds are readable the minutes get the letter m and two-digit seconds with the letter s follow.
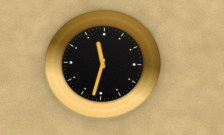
11h32
